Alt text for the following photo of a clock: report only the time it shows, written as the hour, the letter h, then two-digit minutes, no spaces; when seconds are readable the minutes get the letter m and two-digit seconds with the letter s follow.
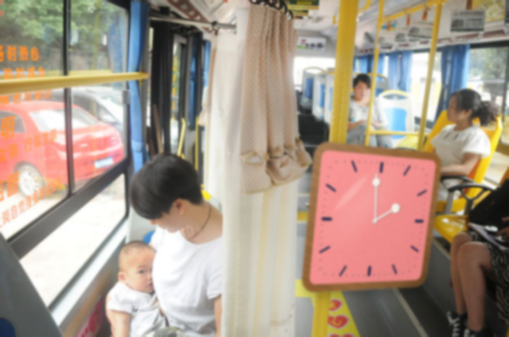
1h59
